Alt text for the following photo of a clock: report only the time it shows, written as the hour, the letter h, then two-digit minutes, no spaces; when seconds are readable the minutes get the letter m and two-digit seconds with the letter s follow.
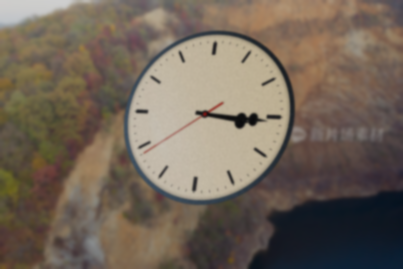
3h15m39s
